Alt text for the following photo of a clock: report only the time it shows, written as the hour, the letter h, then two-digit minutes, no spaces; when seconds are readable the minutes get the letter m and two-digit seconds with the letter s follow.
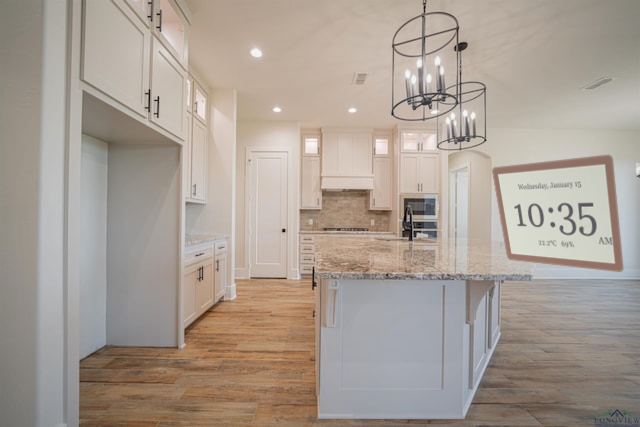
10h35
